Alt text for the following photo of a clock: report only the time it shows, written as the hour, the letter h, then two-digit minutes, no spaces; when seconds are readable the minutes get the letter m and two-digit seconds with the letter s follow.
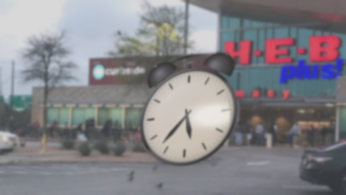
5h37
